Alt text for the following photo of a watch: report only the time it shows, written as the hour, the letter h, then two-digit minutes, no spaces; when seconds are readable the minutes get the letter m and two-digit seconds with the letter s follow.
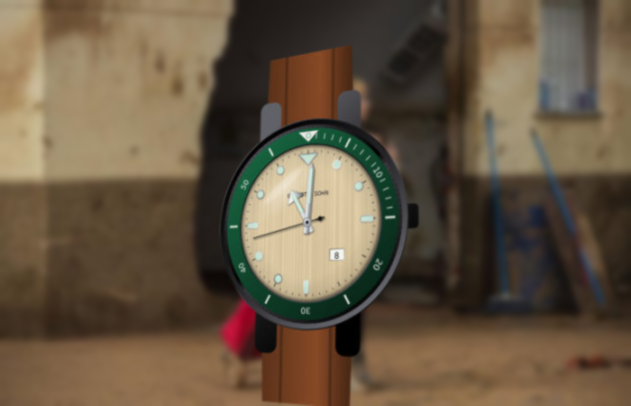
11h00m43s
